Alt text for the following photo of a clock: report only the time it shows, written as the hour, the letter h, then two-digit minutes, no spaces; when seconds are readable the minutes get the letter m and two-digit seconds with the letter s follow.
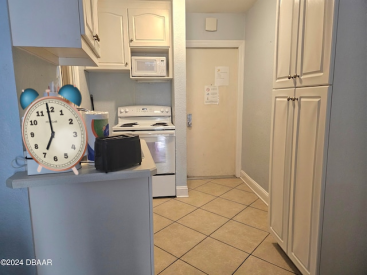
6h59
